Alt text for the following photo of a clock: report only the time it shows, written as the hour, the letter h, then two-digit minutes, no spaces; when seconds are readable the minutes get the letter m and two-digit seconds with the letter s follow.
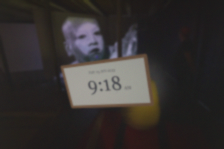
9h18
